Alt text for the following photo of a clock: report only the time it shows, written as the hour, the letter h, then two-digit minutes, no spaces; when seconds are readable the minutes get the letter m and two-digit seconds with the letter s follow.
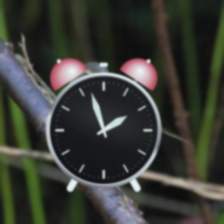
1h57
